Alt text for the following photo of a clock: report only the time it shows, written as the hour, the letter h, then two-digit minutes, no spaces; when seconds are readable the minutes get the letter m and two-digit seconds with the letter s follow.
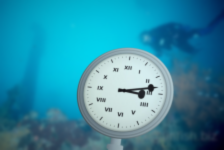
3h13
